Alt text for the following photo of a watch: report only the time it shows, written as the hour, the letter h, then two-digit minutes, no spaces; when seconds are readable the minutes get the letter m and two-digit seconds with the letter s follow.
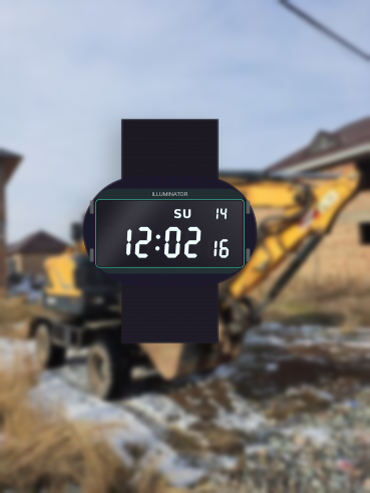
12h02m16s
